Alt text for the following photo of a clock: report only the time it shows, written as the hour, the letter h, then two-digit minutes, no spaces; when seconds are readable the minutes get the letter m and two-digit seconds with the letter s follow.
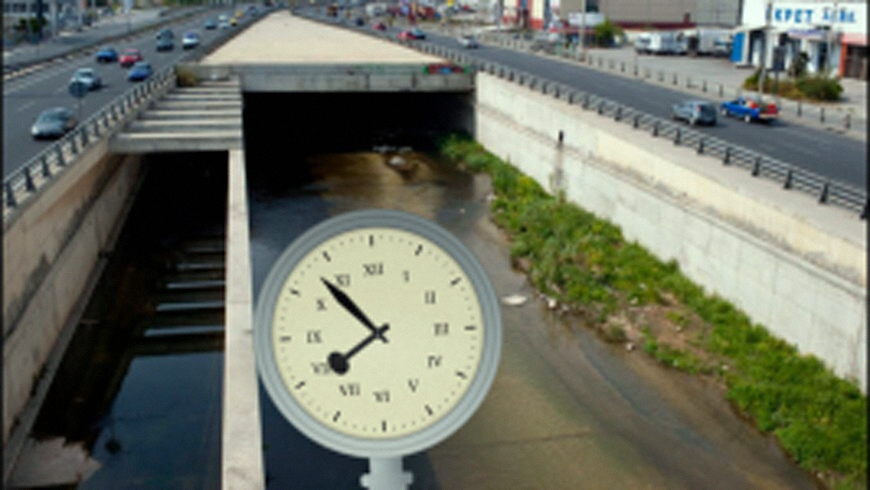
7h53
